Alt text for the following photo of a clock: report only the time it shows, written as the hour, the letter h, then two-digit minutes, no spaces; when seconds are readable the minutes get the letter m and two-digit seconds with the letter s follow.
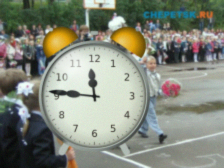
11h46
